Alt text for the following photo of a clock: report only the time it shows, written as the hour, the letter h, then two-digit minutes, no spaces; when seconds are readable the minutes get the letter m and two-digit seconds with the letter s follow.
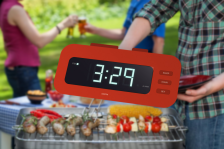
3h29
